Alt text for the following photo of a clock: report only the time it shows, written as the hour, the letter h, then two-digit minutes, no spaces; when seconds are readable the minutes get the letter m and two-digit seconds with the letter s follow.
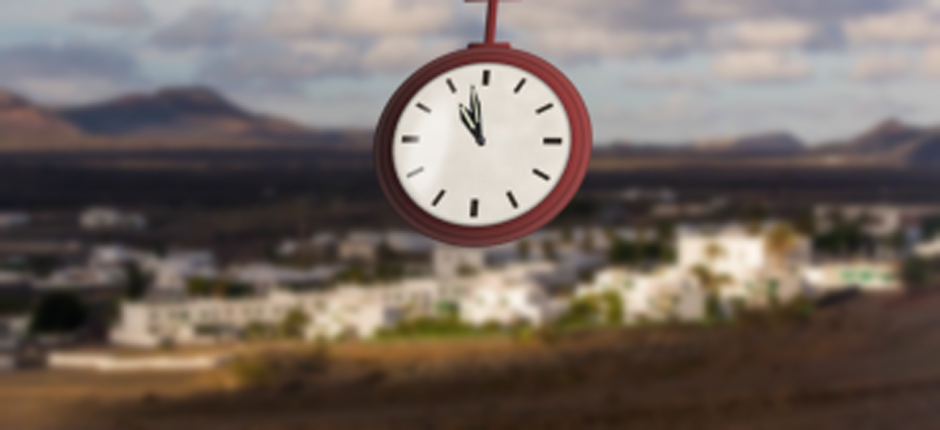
10h58
